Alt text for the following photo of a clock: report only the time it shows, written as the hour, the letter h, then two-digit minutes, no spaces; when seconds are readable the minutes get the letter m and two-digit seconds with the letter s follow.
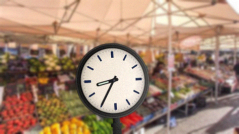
8h35
